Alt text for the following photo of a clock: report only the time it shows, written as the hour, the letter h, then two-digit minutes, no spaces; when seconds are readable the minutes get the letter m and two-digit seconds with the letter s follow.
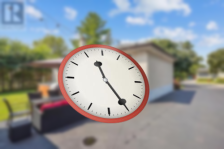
11h25
